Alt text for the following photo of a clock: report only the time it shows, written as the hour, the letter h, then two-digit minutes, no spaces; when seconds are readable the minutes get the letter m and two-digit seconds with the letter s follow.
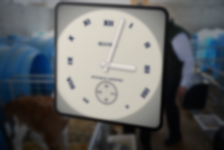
3h03
